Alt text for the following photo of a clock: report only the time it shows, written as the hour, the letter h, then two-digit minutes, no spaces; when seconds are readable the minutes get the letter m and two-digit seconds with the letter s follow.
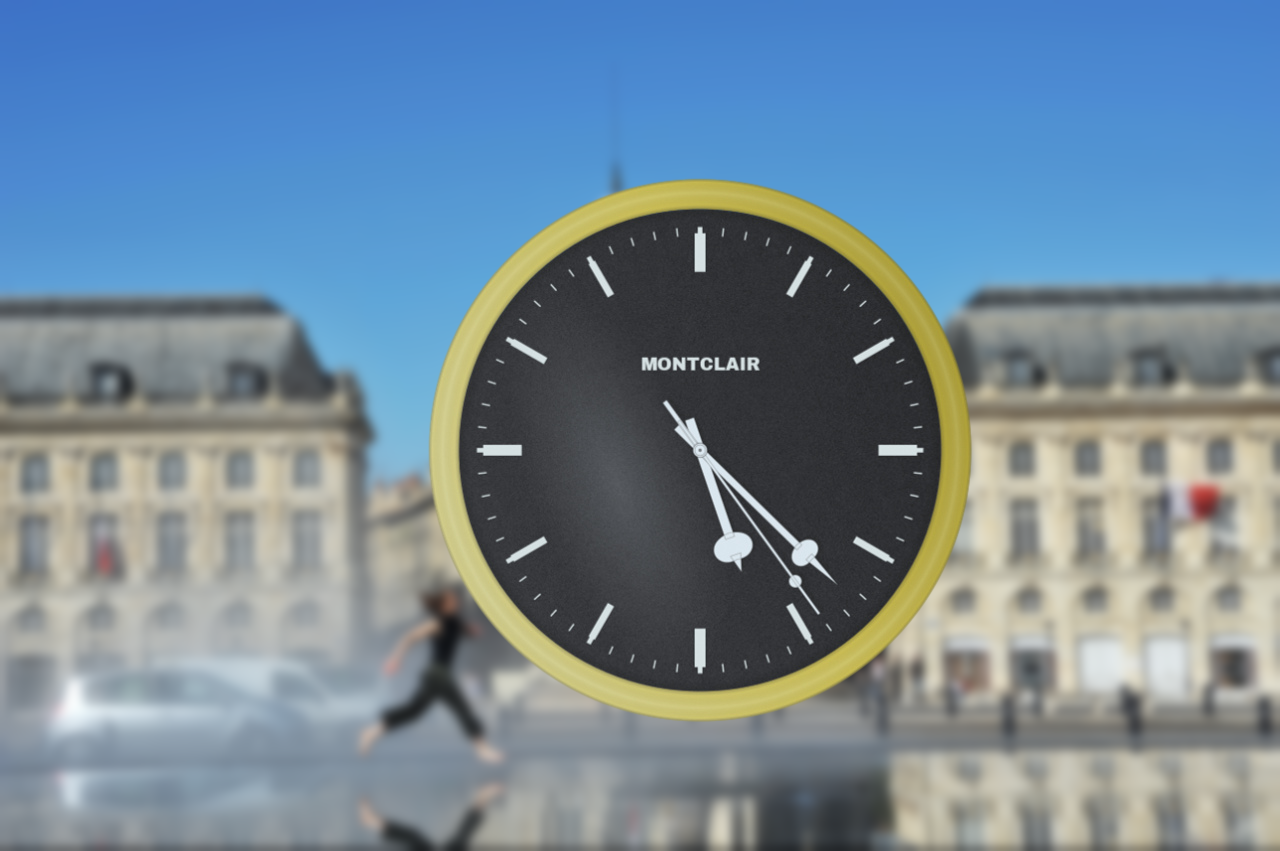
5h22m24s
